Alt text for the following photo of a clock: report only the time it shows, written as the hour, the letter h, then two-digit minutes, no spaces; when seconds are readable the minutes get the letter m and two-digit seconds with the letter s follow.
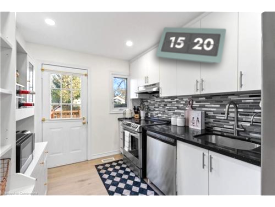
15h20
